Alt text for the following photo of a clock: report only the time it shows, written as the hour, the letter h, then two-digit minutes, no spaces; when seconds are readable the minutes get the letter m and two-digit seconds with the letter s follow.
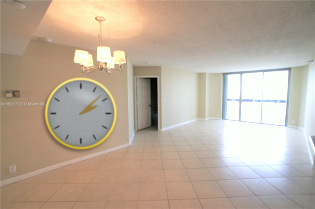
2h08
